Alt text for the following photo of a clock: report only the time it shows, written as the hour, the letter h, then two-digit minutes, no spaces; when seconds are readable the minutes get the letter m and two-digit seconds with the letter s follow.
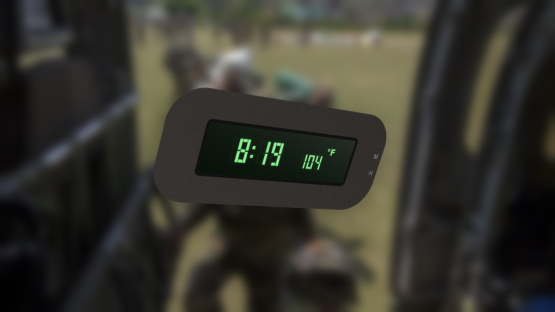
8h19
